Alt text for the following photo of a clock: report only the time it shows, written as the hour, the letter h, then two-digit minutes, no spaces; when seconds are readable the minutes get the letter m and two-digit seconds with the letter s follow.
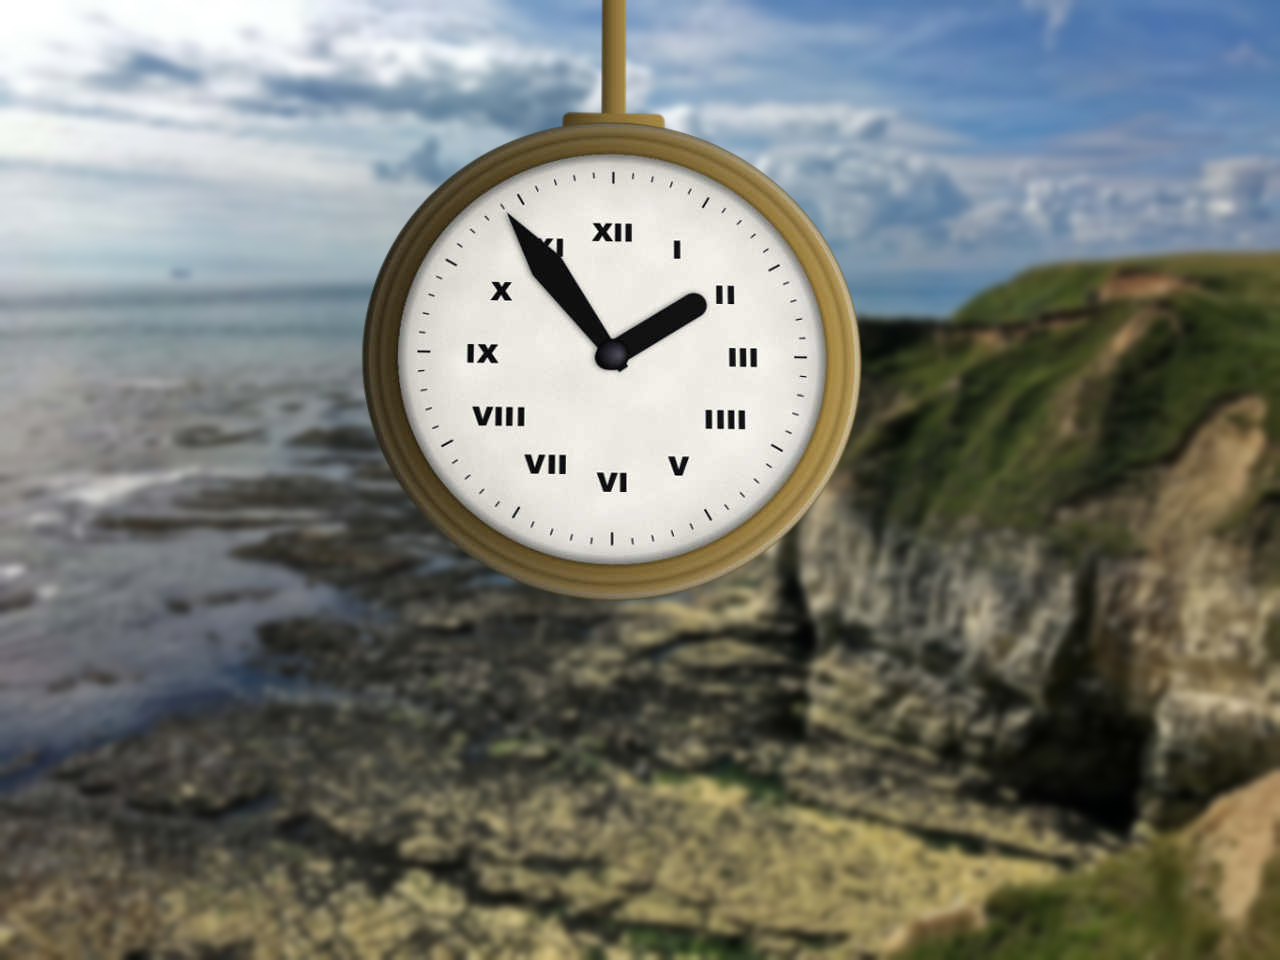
1h54
